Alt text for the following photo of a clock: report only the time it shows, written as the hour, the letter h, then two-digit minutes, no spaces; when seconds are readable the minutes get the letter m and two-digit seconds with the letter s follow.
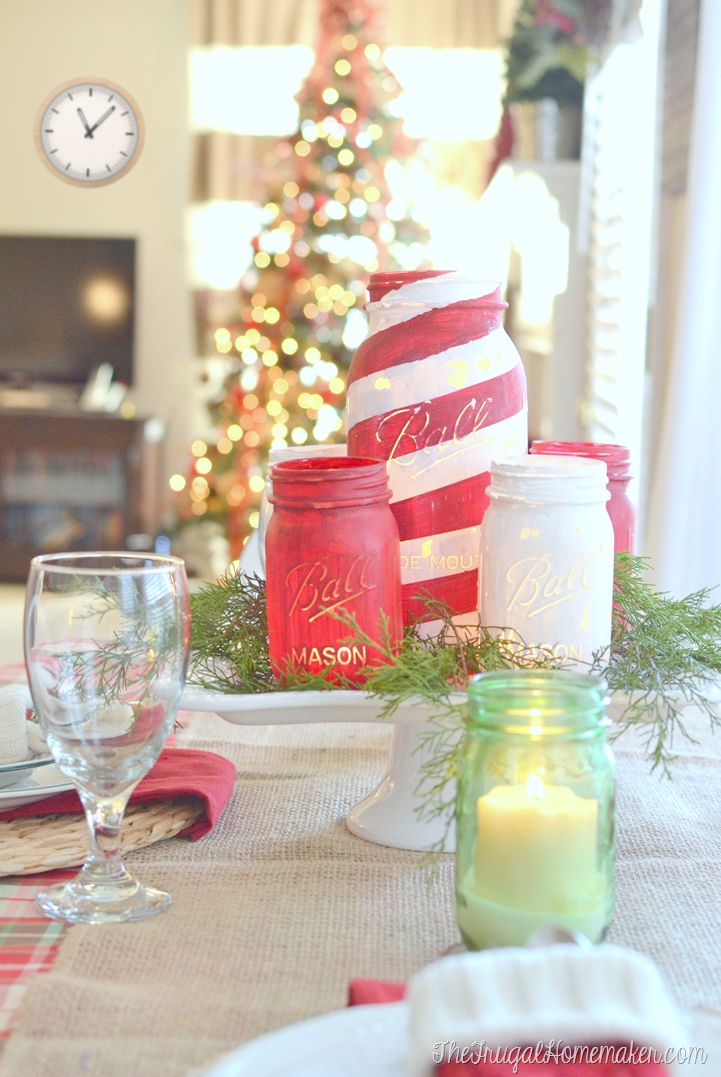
11h07
